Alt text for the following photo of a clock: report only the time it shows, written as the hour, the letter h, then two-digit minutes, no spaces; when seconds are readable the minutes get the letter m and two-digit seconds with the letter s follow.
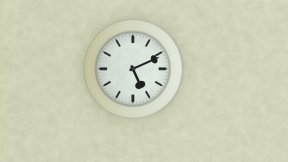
5h11
